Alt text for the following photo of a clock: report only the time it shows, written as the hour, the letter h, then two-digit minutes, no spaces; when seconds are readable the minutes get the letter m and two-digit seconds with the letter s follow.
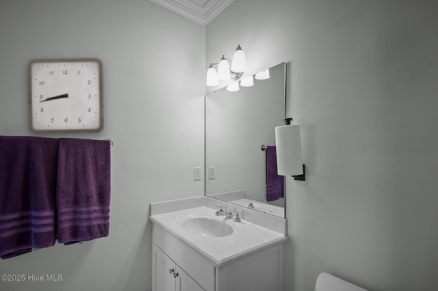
8h43
